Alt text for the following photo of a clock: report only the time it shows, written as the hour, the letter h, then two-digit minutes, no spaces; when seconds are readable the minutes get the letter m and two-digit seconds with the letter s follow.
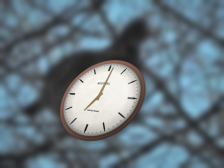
7h01
